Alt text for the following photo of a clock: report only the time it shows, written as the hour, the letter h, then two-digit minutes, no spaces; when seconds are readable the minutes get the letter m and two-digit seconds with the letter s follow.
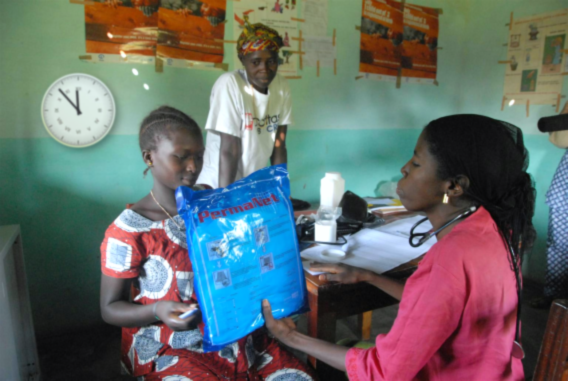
11h53
